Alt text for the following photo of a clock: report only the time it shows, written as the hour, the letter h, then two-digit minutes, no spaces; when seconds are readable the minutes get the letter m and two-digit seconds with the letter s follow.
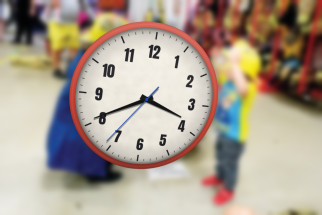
3h40m36s
